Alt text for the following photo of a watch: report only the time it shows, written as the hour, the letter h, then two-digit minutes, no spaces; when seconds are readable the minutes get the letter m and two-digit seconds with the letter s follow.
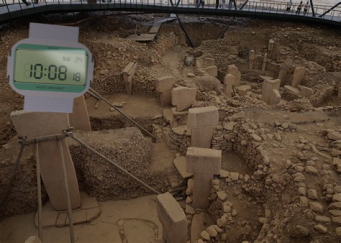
10h08m18s
